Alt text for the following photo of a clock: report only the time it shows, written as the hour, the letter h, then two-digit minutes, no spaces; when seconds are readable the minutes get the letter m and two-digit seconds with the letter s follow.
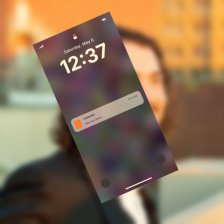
12h37
